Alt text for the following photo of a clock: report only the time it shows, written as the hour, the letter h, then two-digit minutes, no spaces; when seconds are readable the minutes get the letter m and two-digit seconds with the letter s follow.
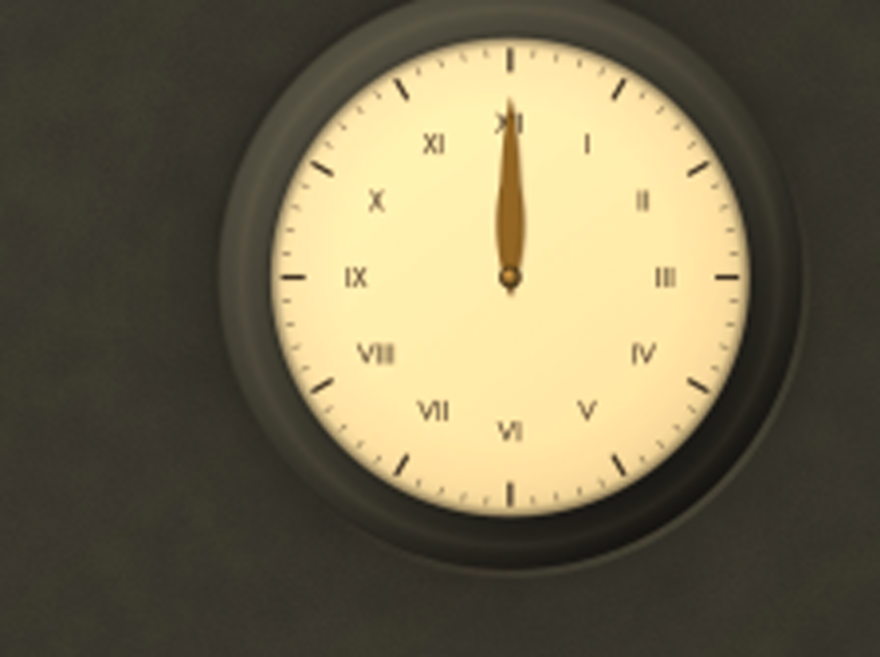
12h00
